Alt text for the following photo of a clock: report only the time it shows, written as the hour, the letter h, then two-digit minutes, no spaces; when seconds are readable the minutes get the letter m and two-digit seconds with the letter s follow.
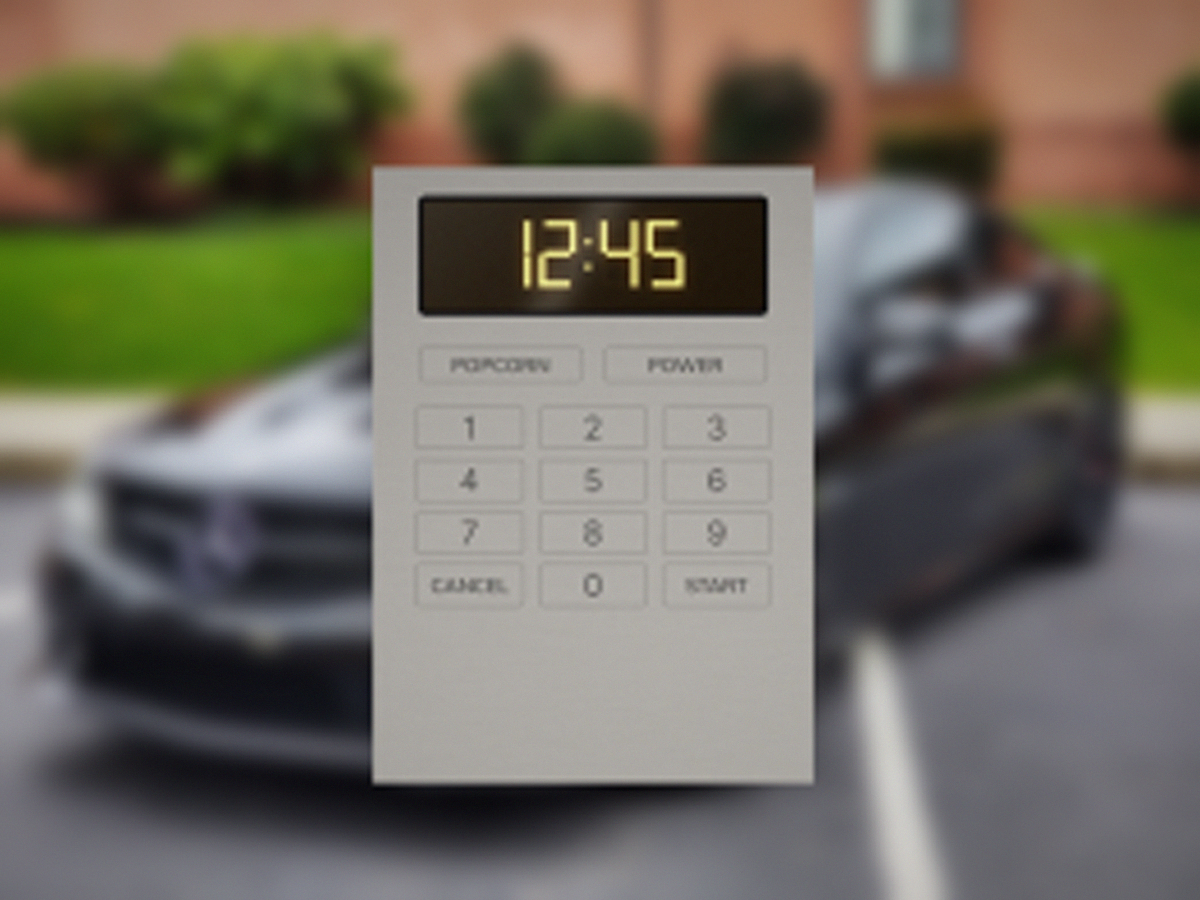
12h45
